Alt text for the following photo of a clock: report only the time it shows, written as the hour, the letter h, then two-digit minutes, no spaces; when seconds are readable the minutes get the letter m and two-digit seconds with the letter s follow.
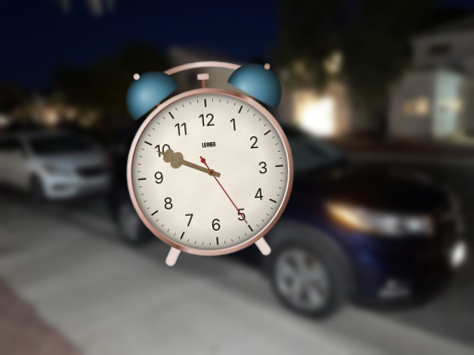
9h49m25s
